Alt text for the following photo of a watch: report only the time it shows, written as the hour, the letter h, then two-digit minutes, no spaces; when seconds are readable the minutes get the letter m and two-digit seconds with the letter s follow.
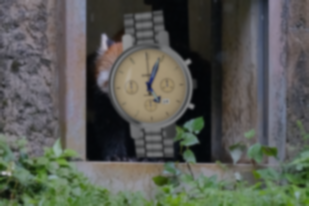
5h04
